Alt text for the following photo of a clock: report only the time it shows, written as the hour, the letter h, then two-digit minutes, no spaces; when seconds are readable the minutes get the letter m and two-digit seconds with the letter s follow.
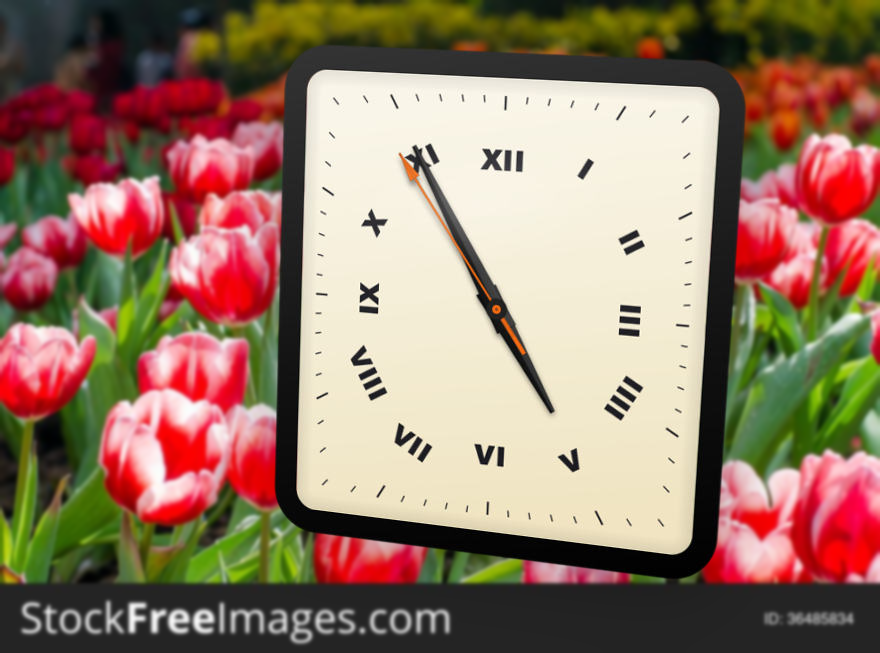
4h54m54s
